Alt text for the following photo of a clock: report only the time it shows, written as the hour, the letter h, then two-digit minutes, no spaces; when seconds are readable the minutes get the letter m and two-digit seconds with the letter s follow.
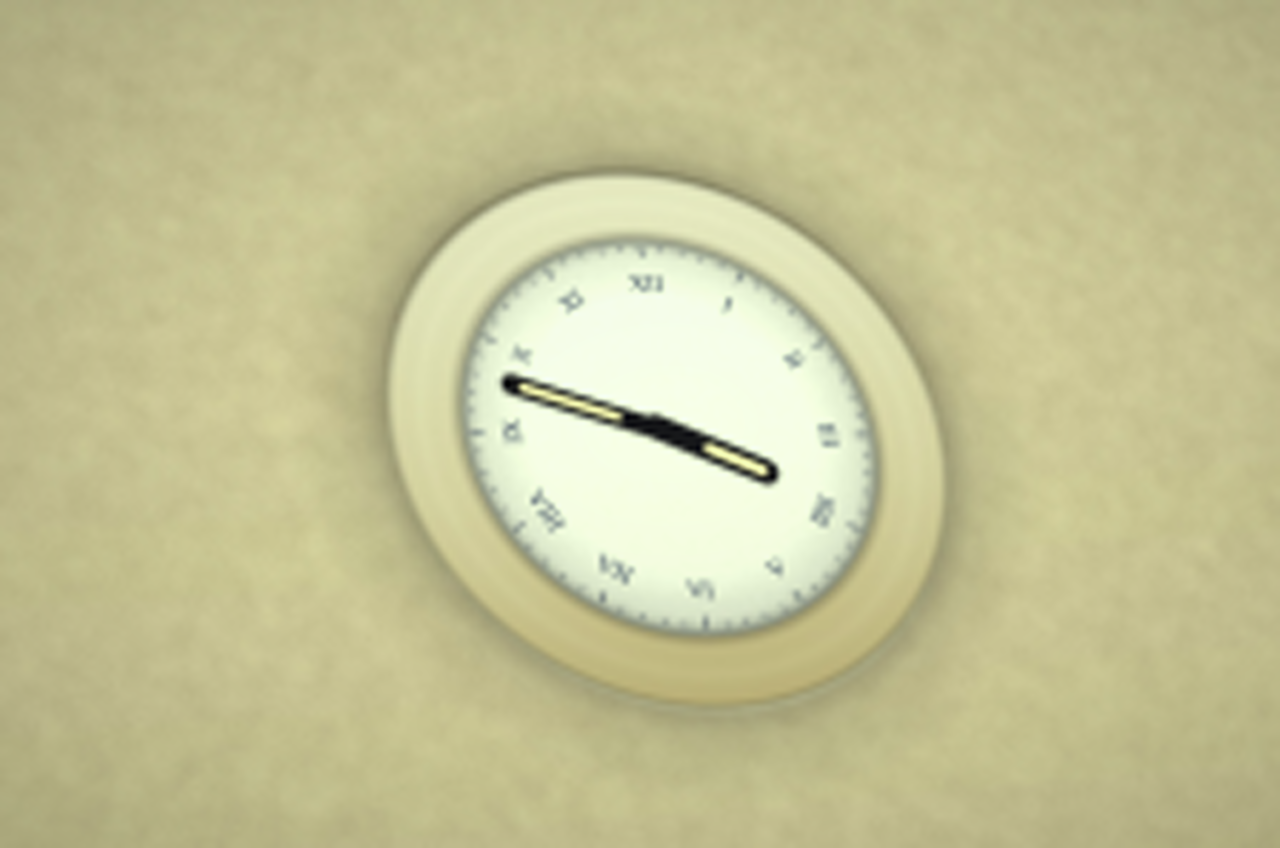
3h48
